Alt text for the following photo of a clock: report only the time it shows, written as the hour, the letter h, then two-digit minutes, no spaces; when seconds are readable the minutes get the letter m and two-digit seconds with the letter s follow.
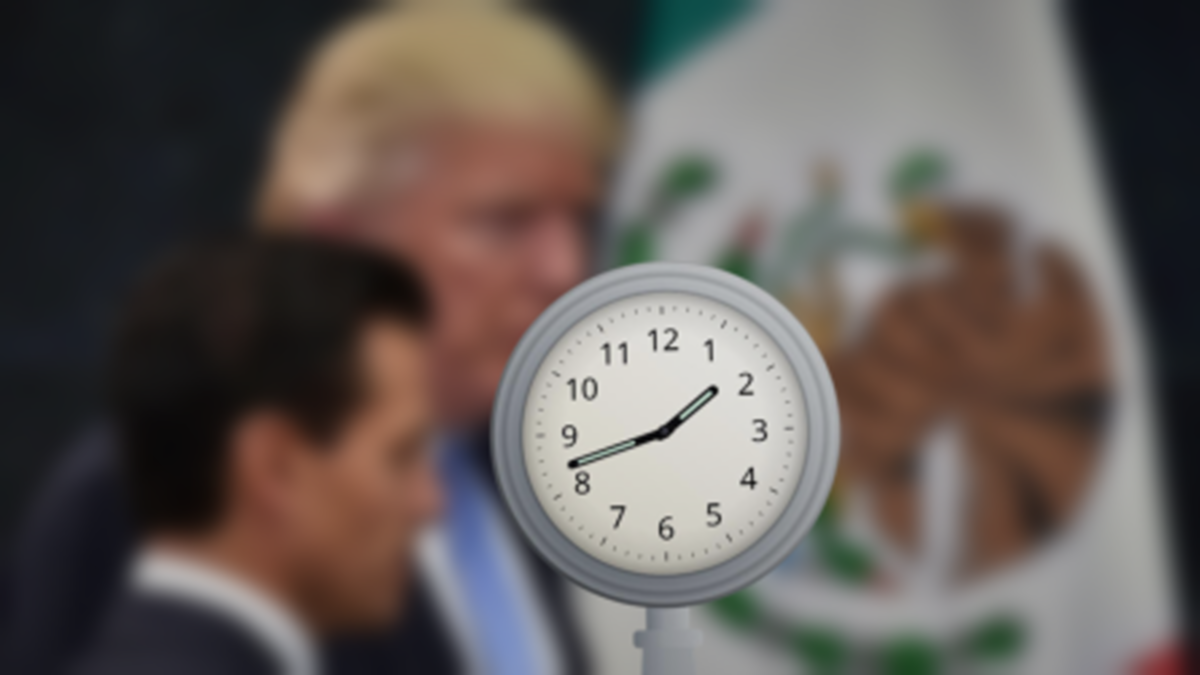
1h42
